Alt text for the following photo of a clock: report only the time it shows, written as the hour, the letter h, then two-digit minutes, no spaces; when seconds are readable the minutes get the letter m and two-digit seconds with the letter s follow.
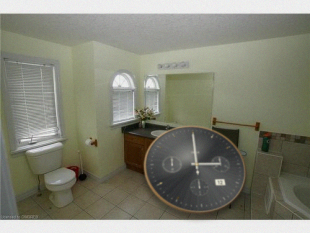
3h00
